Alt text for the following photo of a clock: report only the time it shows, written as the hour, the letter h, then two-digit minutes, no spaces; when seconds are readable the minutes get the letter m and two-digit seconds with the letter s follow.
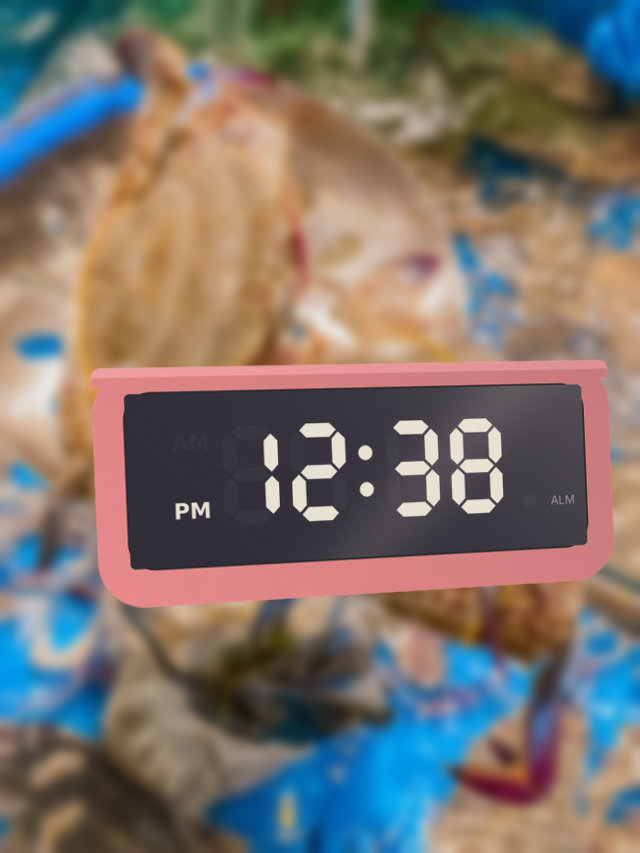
12h38
